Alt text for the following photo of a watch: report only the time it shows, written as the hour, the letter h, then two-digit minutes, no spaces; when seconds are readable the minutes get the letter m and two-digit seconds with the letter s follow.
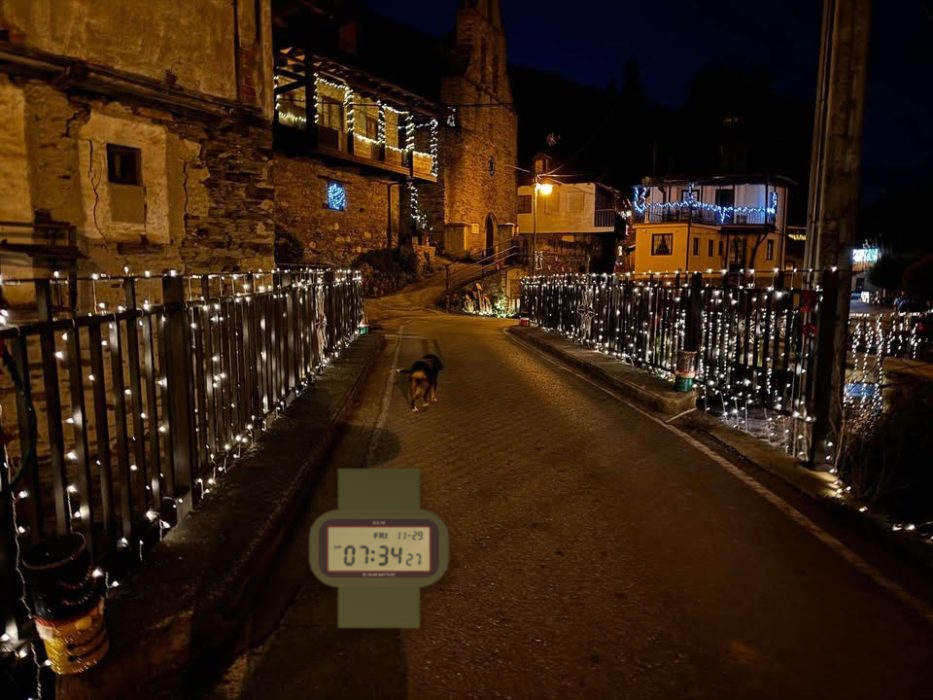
7h34m27s
